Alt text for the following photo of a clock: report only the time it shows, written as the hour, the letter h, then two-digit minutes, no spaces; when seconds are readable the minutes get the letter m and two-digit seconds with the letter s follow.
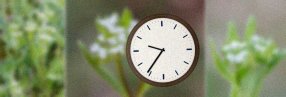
9h36
